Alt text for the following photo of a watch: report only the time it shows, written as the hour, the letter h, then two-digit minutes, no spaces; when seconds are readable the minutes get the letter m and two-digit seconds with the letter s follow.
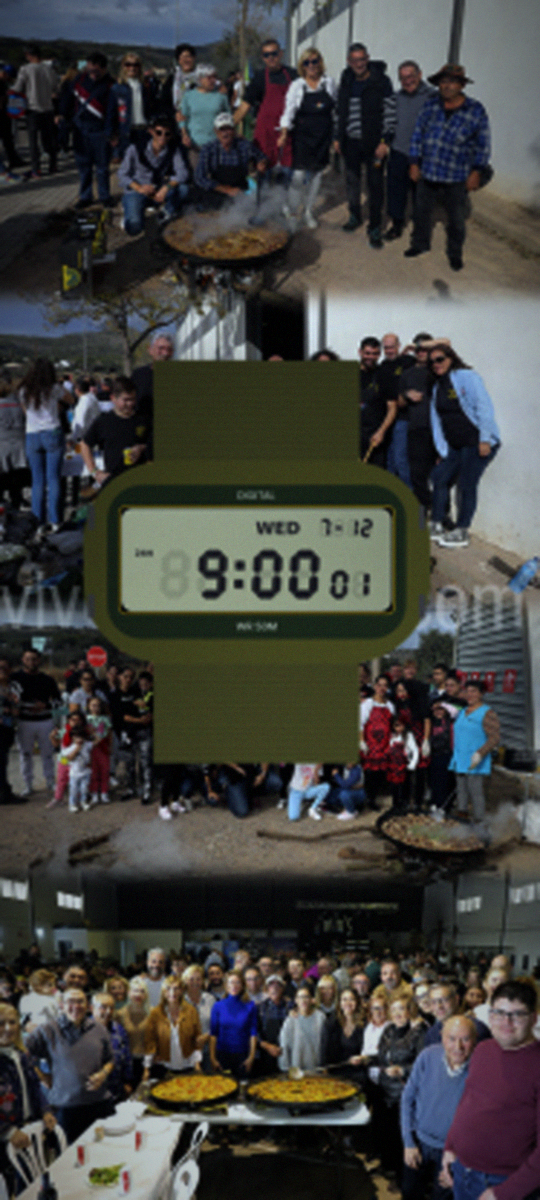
9h00m01s
